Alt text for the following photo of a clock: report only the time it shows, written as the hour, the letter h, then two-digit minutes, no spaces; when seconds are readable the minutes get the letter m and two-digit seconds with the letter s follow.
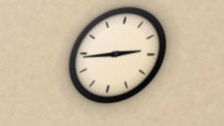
2h44
